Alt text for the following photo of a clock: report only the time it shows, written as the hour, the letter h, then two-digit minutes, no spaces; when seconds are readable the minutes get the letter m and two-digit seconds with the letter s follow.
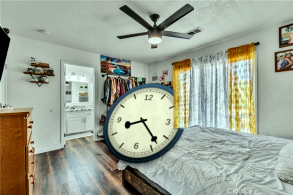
8h23
